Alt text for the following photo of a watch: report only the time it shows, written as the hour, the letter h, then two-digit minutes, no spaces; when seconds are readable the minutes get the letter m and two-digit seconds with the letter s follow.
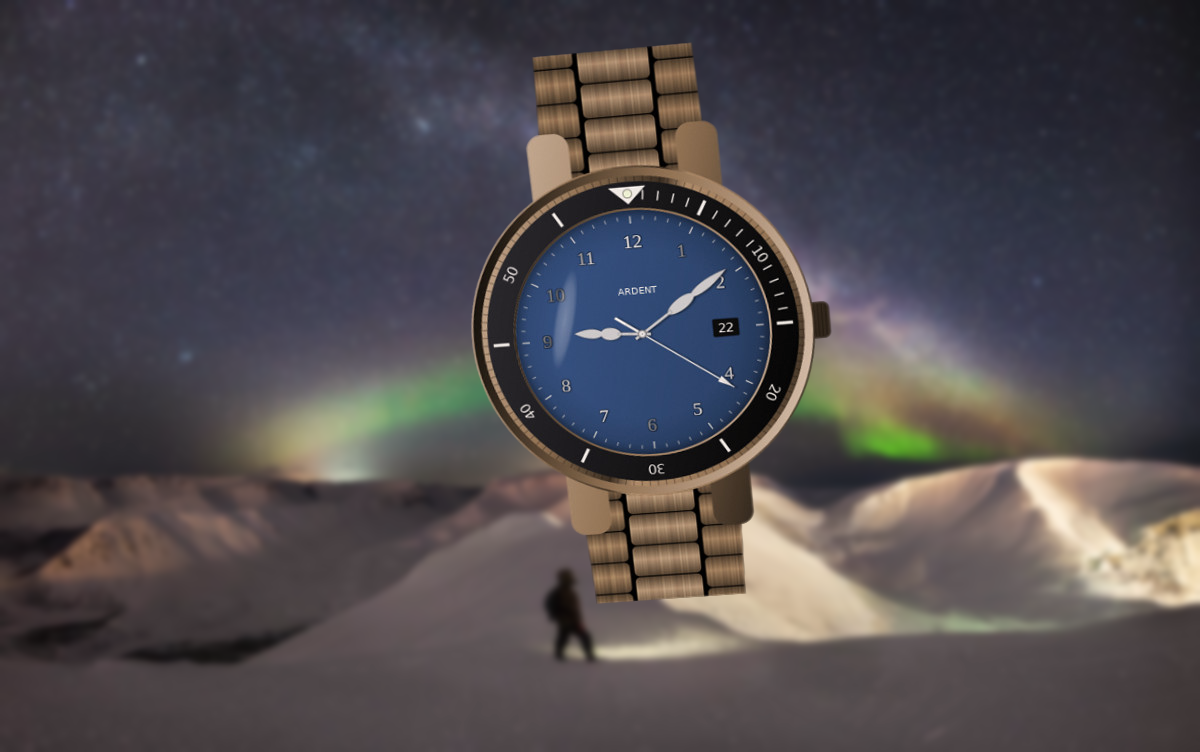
9h09m21s
